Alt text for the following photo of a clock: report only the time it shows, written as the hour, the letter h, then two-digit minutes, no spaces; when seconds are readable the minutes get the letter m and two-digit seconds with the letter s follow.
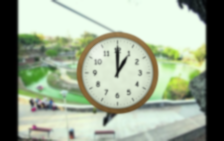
1h00
